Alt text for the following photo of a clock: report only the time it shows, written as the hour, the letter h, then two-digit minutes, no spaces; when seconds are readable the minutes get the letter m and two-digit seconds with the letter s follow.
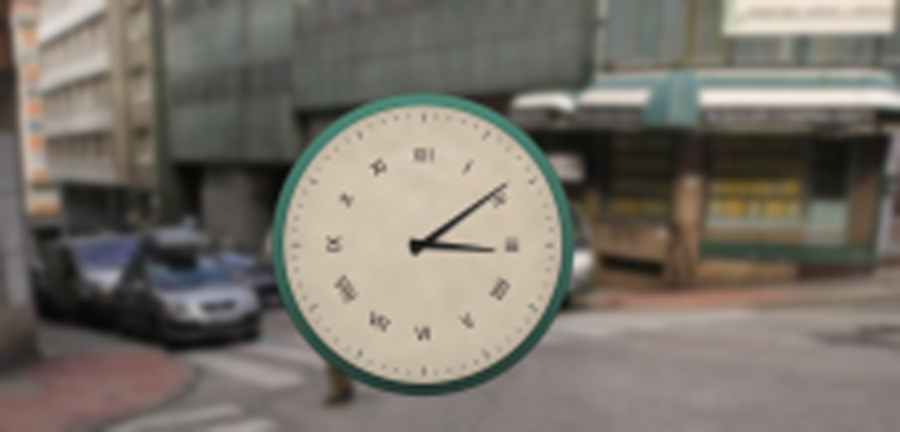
3h09
